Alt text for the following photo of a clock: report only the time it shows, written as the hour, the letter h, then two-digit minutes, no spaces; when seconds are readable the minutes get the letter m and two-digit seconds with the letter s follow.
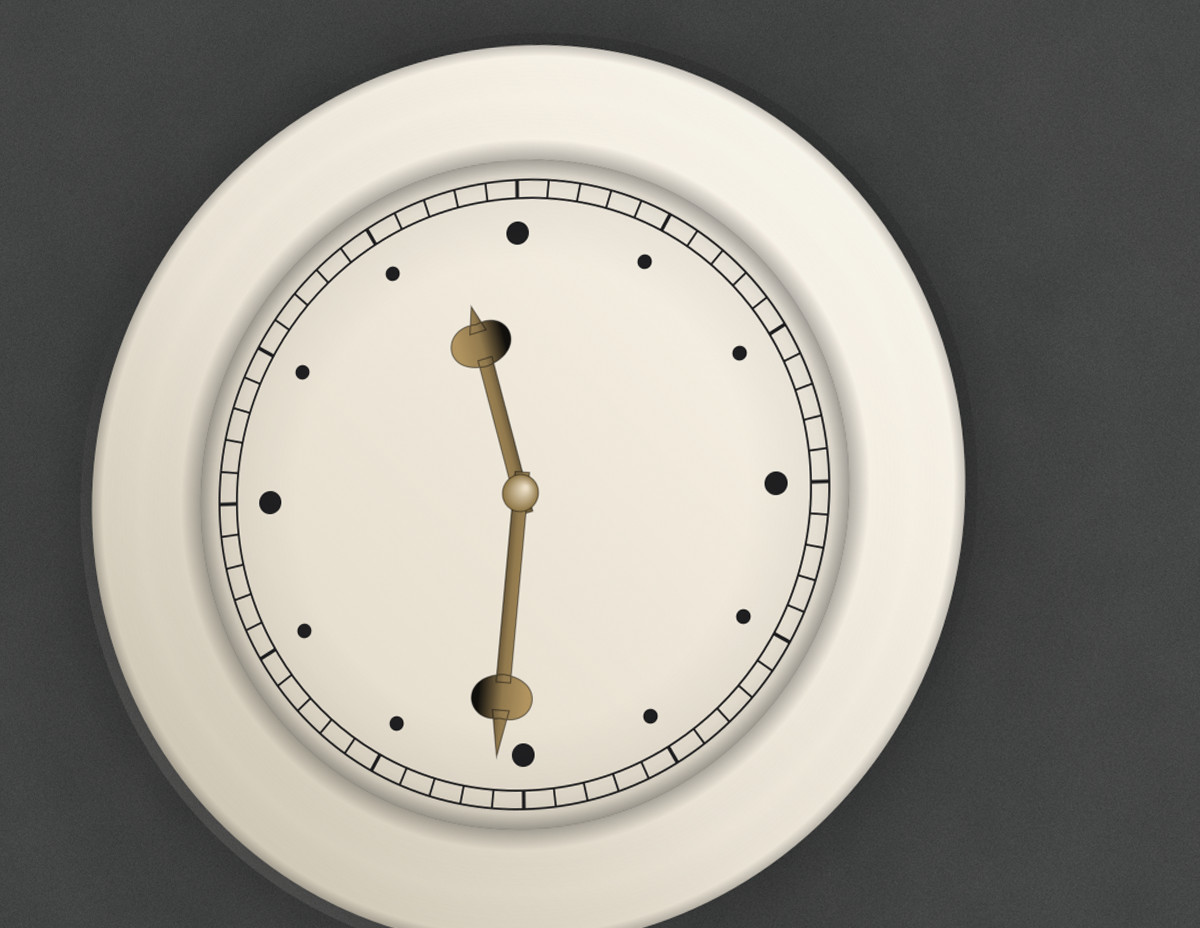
11h31
